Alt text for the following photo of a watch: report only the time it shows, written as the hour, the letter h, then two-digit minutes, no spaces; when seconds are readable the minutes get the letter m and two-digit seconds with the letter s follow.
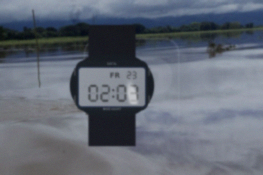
2h03
